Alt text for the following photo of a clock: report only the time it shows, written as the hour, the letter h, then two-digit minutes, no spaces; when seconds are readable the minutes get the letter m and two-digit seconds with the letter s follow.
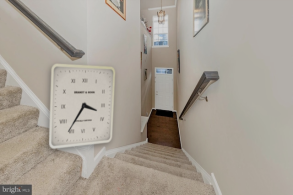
3h36
